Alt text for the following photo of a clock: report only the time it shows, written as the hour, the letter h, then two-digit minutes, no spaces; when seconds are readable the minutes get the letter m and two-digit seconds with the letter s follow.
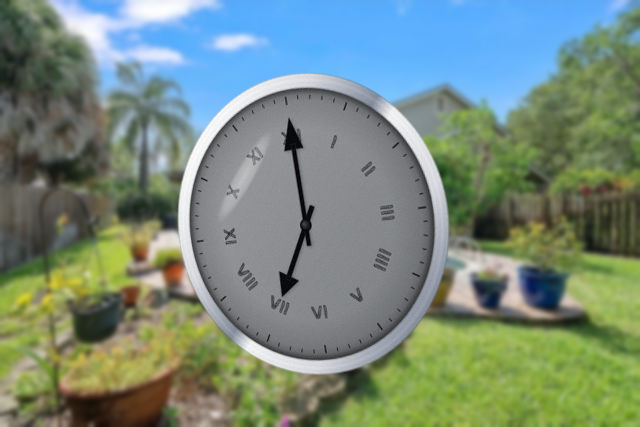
7h00
